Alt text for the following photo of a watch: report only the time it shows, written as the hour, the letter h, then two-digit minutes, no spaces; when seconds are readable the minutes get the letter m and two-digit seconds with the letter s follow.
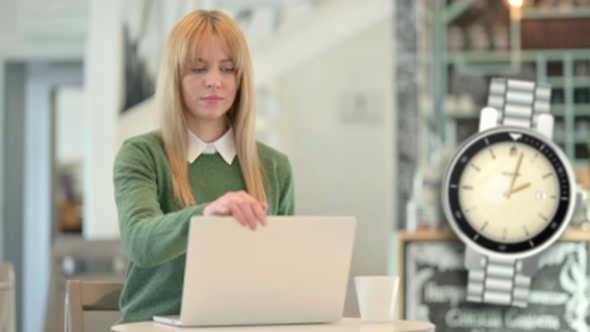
2h02
